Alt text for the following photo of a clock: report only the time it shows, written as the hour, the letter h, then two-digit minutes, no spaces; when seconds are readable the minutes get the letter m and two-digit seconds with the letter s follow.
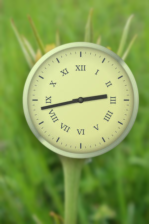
2h43
